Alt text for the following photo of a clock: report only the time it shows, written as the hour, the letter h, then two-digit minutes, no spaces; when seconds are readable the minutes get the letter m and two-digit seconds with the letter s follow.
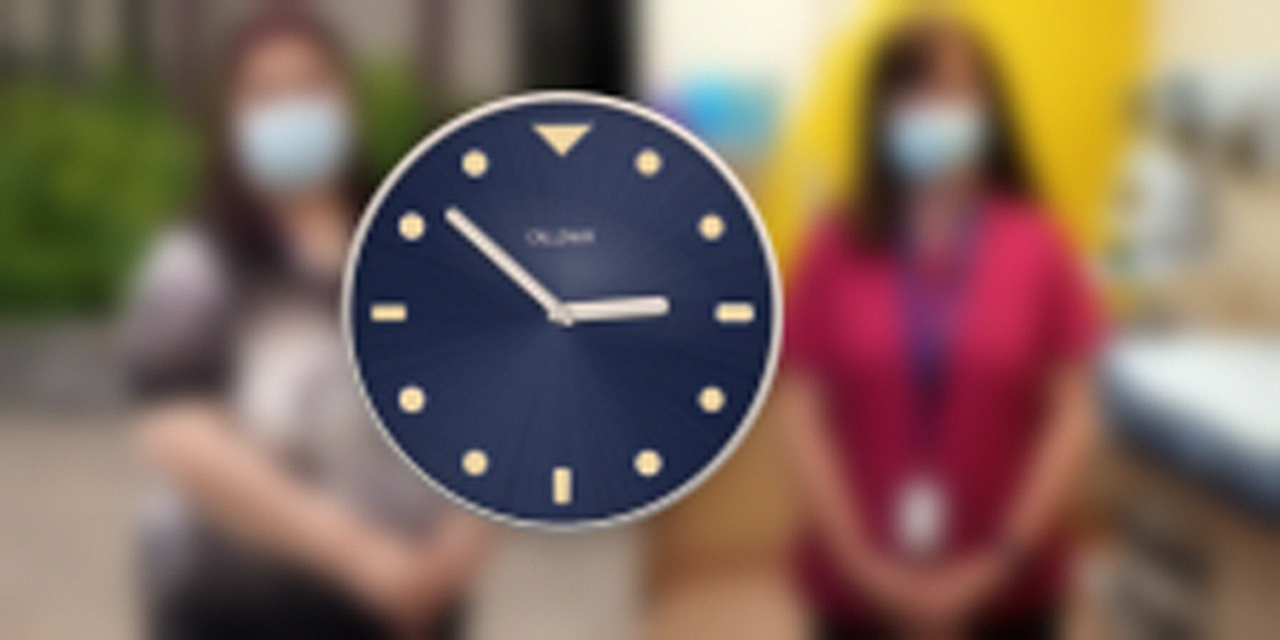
2h52
